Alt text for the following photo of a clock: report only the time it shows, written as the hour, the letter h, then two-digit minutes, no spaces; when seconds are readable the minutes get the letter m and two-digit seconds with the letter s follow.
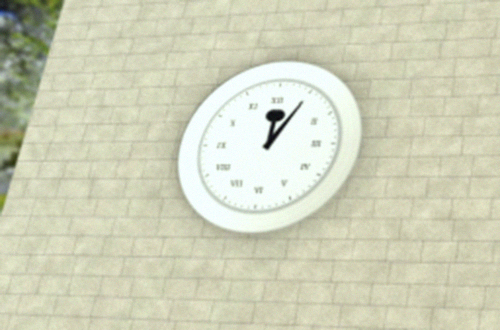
12h05
